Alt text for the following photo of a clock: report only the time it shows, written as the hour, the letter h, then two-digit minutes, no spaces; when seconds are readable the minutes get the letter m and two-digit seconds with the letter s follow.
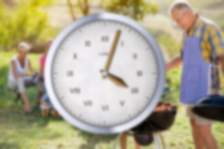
4h03
